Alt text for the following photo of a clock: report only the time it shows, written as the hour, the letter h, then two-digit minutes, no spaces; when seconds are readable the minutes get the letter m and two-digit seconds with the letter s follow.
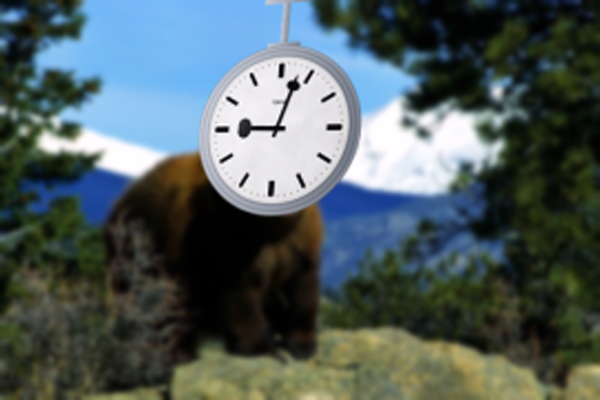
9h03
